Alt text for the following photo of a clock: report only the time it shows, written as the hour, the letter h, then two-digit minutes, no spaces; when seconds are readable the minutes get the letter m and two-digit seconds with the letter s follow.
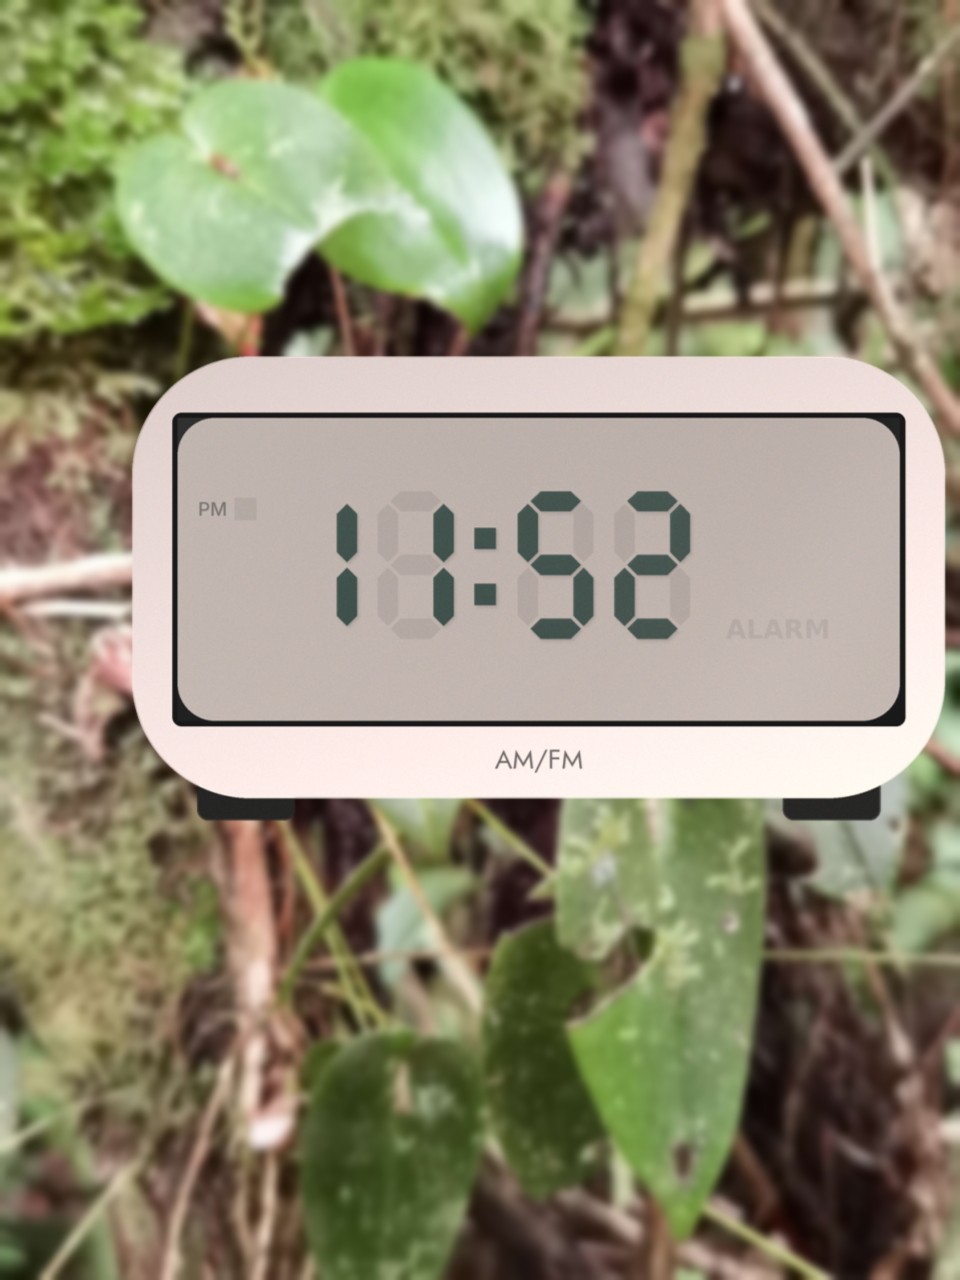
11h52
